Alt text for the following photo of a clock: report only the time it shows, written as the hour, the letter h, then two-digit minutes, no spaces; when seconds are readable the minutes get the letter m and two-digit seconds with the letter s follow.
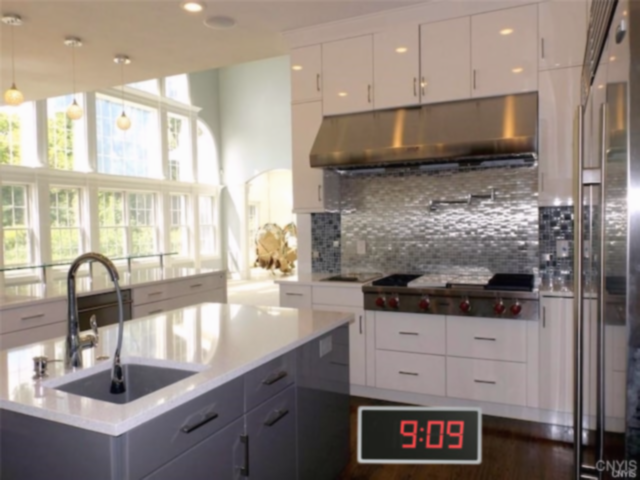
9h09
